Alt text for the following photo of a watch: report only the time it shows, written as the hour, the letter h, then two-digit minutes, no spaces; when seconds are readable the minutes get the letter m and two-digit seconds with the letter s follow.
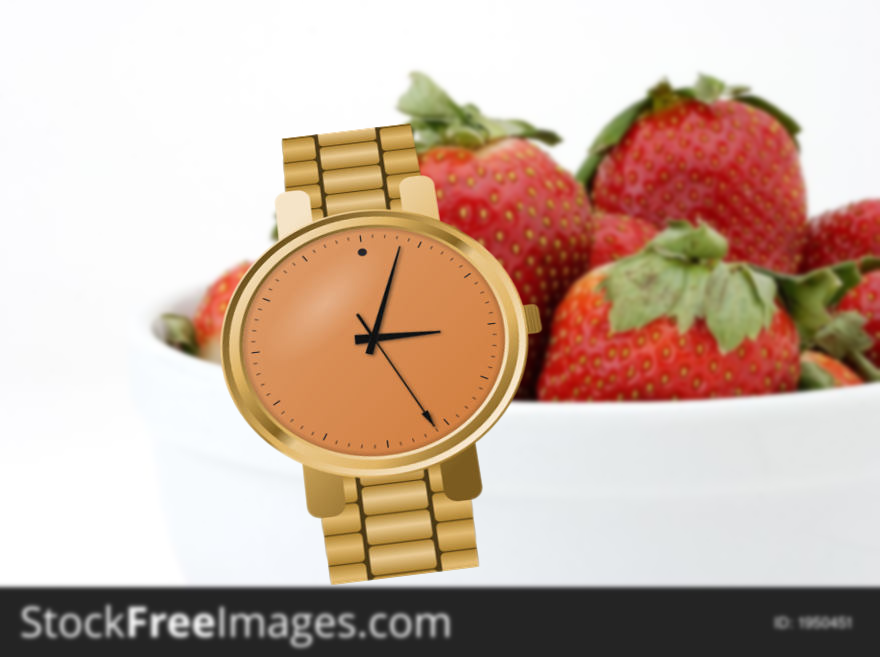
3h03m26s
